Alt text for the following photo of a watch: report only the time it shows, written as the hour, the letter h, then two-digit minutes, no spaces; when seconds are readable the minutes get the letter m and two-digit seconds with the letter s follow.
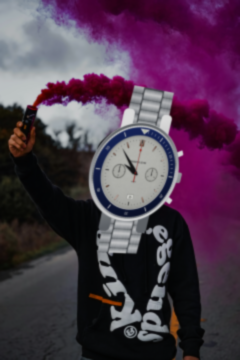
9h53
